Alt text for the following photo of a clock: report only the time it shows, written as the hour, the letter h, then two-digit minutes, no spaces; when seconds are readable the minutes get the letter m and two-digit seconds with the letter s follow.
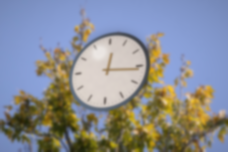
12h16
